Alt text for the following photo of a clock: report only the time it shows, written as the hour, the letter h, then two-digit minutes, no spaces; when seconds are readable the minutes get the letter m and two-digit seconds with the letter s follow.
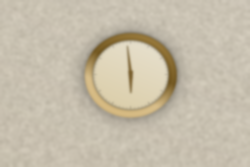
5h59
